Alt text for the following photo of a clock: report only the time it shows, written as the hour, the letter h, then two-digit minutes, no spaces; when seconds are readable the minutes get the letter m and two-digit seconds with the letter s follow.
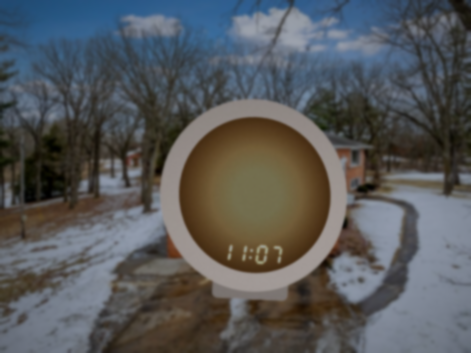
11h07
